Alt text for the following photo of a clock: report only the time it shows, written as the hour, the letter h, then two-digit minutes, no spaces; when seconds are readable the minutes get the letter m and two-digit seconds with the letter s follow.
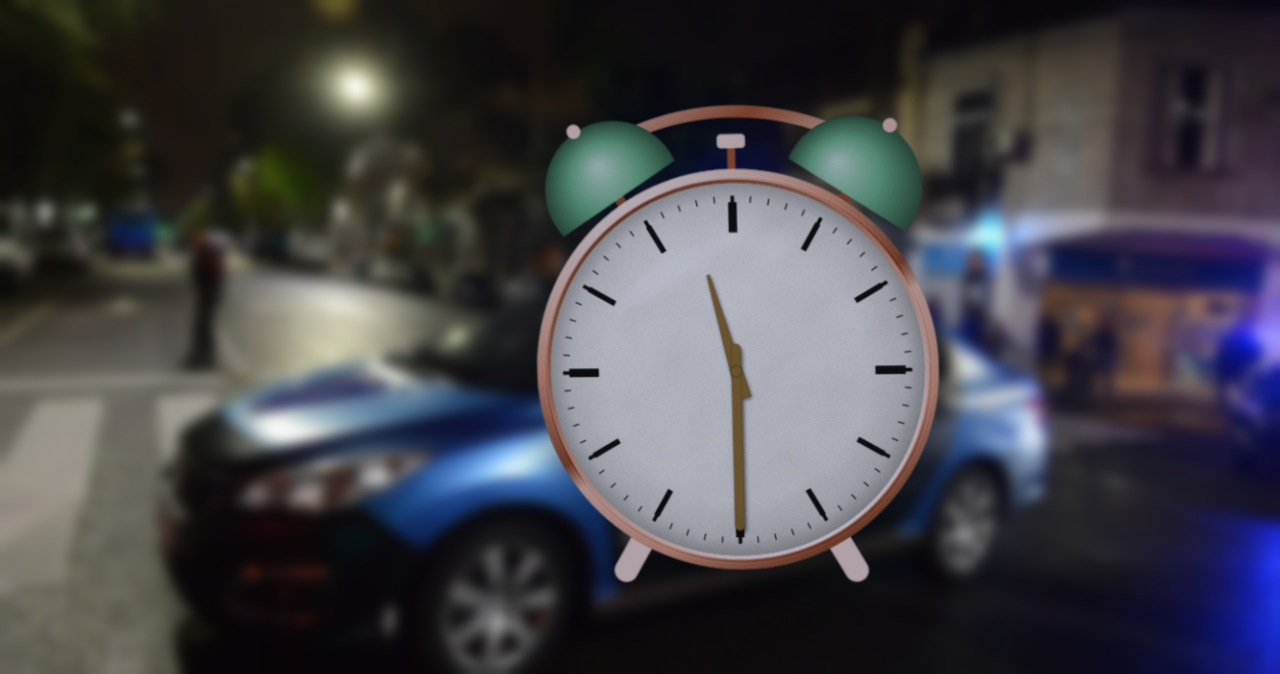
11h30
